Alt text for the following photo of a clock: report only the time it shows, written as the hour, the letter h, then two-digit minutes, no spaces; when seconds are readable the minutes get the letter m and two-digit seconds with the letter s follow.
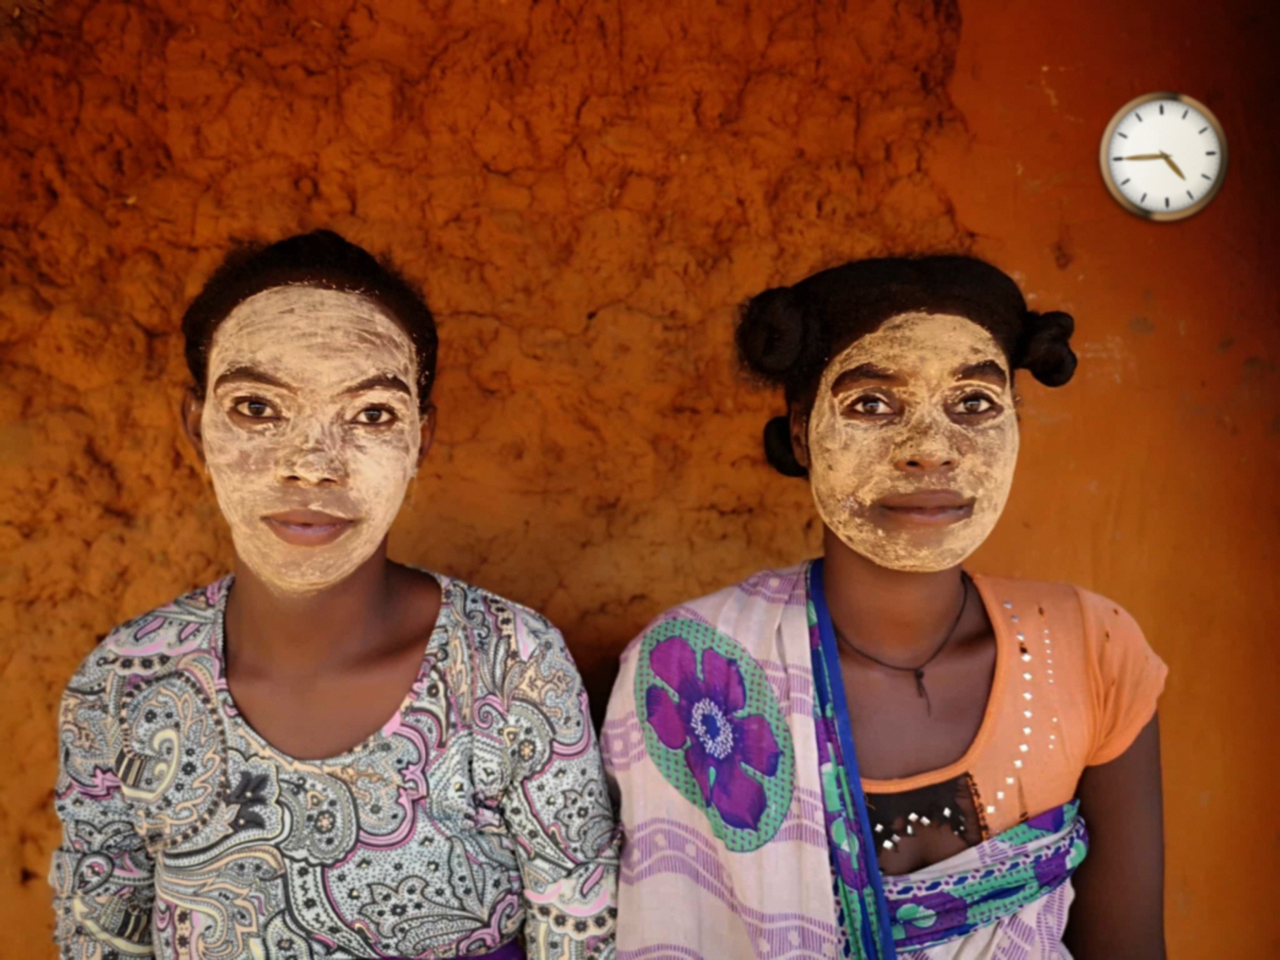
4h45
